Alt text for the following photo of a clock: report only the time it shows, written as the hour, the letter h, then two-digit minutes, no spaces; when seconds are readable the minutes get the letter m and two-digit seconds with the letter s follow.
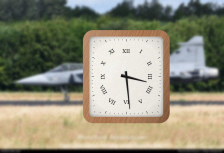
3h29
